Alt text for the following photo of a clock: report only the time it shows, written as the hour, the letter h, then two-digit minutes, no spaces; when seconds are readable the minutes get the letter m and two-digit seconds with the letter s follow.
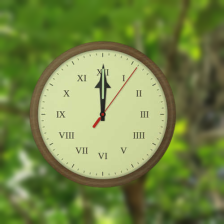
12h00m06s
